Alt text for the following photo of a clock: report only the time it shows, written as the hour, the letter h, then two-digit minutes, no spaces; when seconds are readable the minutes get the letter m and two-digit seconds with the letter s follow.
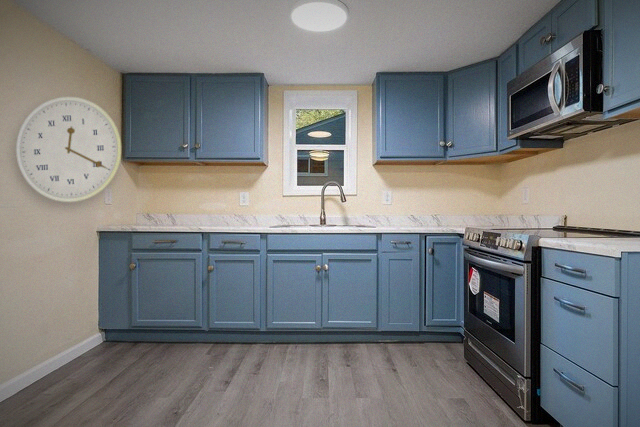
12h20
